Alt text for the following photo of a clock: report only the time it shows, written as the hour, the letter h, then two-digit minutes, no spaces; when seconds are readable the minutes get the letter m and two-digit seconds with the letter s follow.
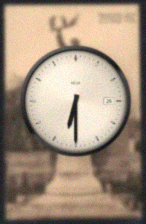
6h30
